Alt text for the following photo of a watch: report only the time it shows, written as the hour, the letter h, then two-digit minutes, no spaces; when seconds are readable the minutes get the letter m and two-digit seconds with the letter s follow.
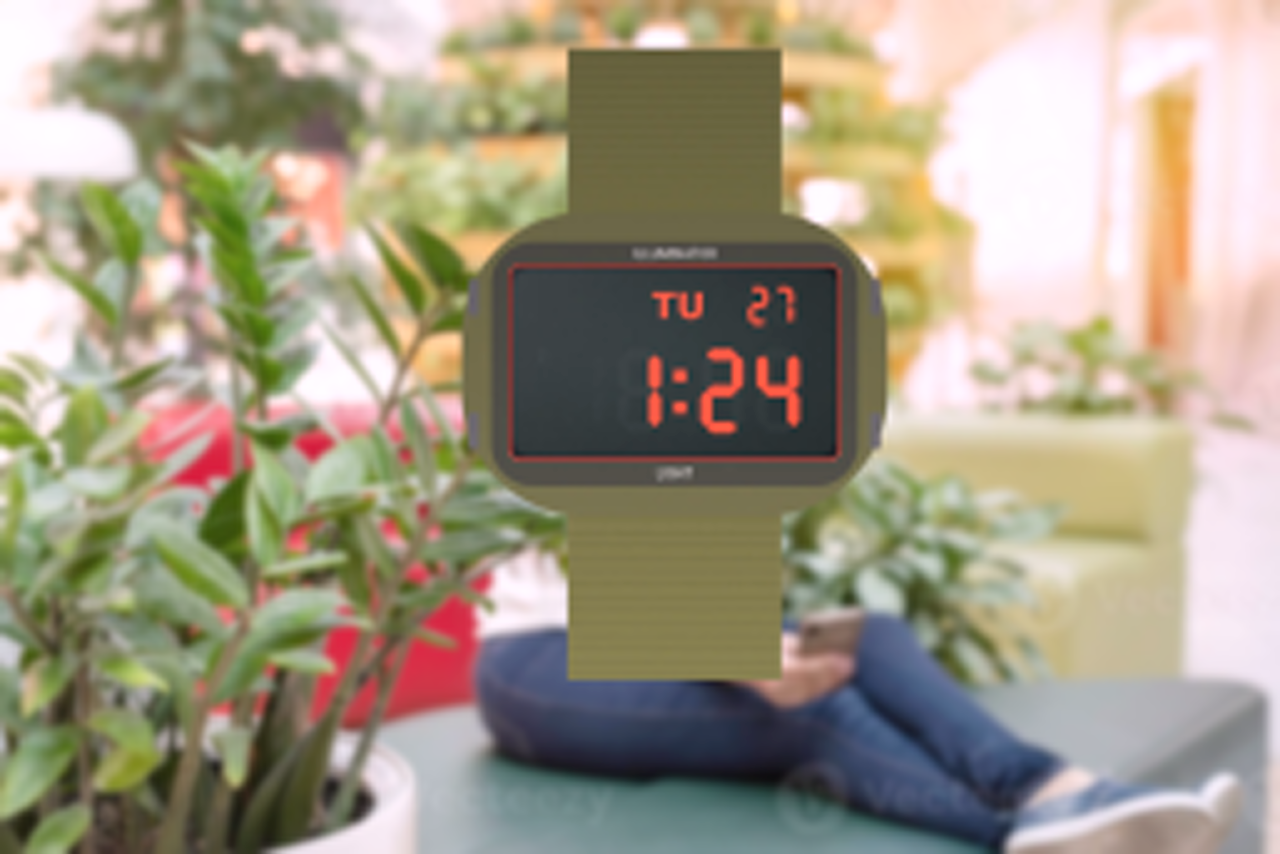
1h24
